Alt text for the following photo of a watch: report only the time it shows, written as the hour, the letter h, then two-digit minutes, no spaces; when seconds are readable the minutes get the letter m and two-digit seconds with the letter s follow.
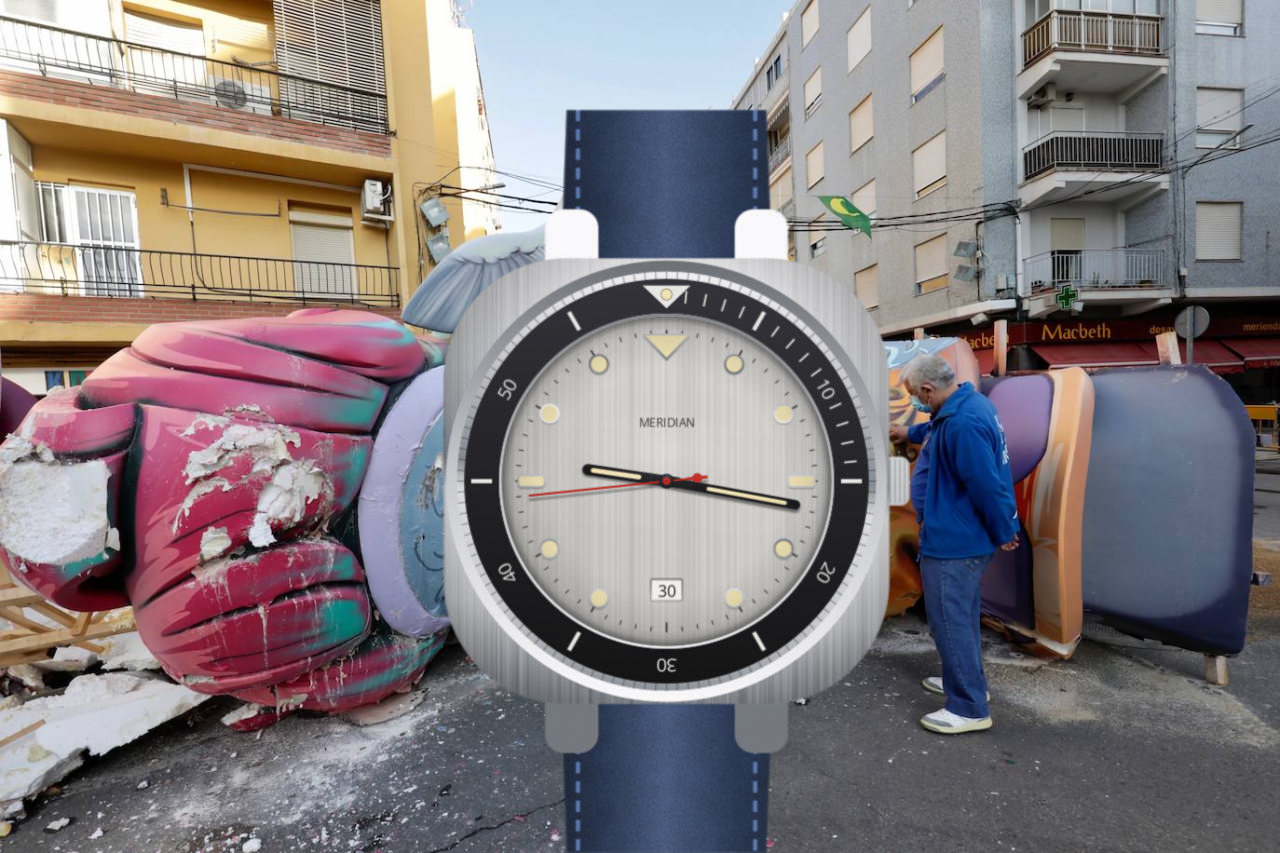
9h16m44s
